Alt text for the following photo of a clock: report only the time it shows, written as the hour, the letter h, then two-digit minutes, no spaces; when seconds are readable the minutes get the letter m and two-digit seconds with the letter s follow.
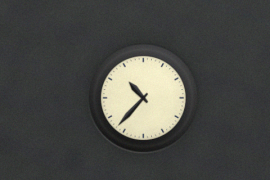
10h37
